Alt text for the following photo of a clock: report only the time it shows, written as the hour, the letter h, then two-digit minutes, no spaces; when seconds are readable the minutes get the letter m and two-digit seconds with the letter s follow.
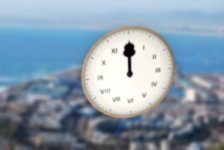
12h00
